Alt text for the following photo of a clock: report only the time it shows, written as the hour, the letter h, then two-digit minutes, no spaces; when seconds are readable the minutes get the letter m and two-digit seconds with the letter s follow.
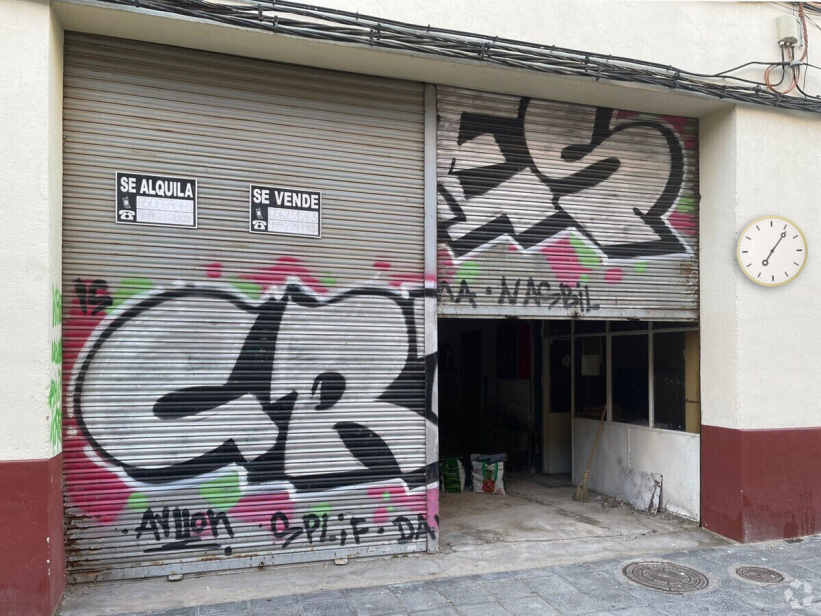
7h06
